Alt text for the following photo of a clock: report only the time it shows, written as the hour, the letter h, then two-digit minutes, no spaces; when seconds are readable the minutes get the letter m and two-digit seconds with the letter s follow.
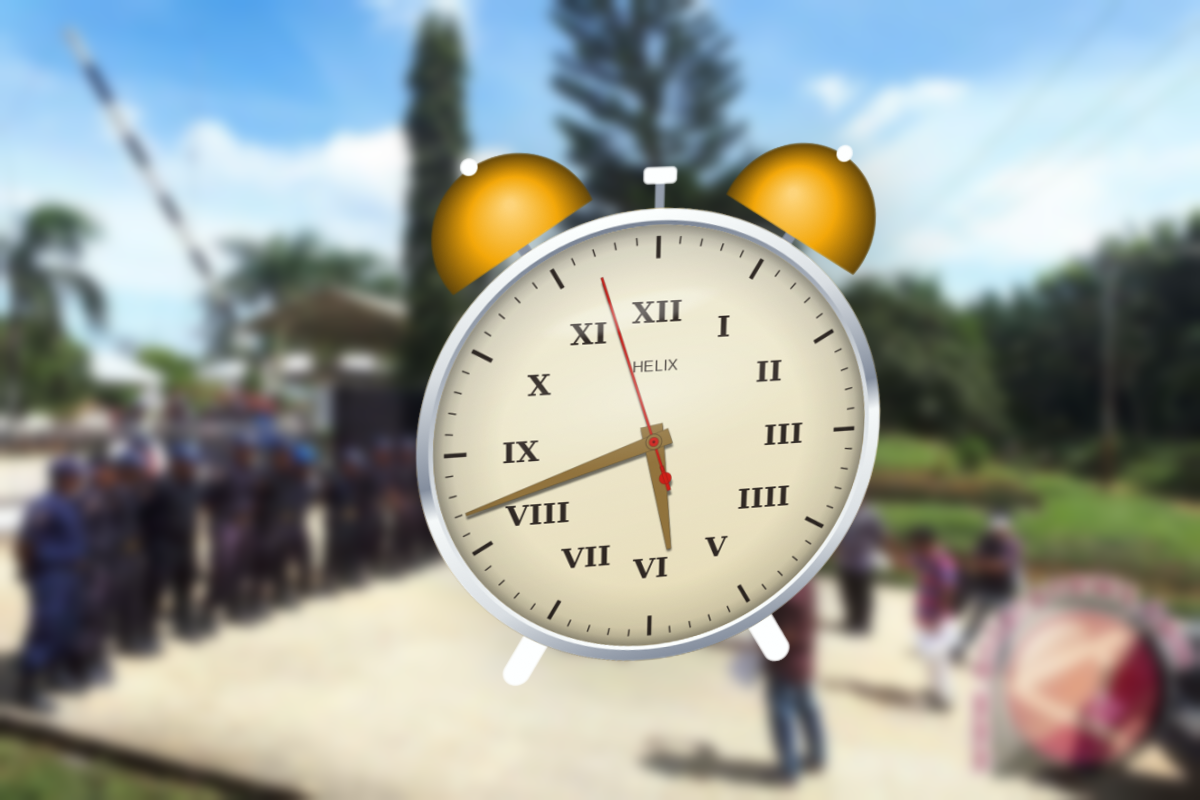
5h41m57s
